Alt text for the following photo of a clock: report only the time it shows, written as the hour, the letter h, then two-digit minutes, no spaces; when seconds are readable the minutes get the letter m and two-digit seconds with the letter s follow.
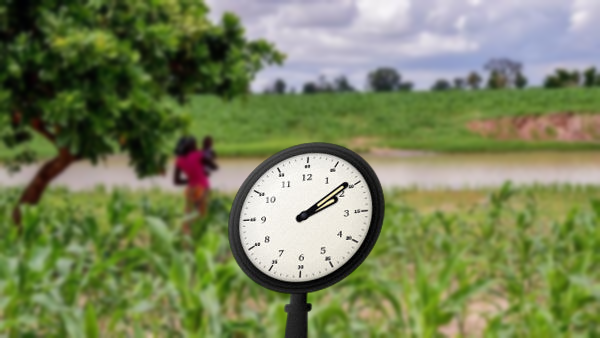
2h09
